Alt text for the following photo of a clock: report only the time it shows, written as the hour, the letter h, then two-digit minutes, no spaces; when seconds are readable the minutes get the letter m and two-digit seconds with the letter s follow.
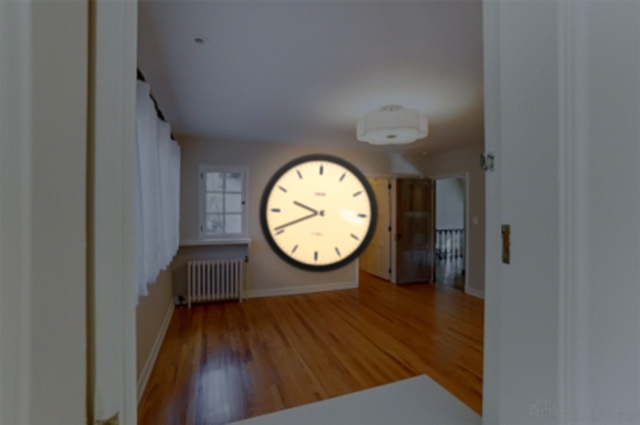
9h41
